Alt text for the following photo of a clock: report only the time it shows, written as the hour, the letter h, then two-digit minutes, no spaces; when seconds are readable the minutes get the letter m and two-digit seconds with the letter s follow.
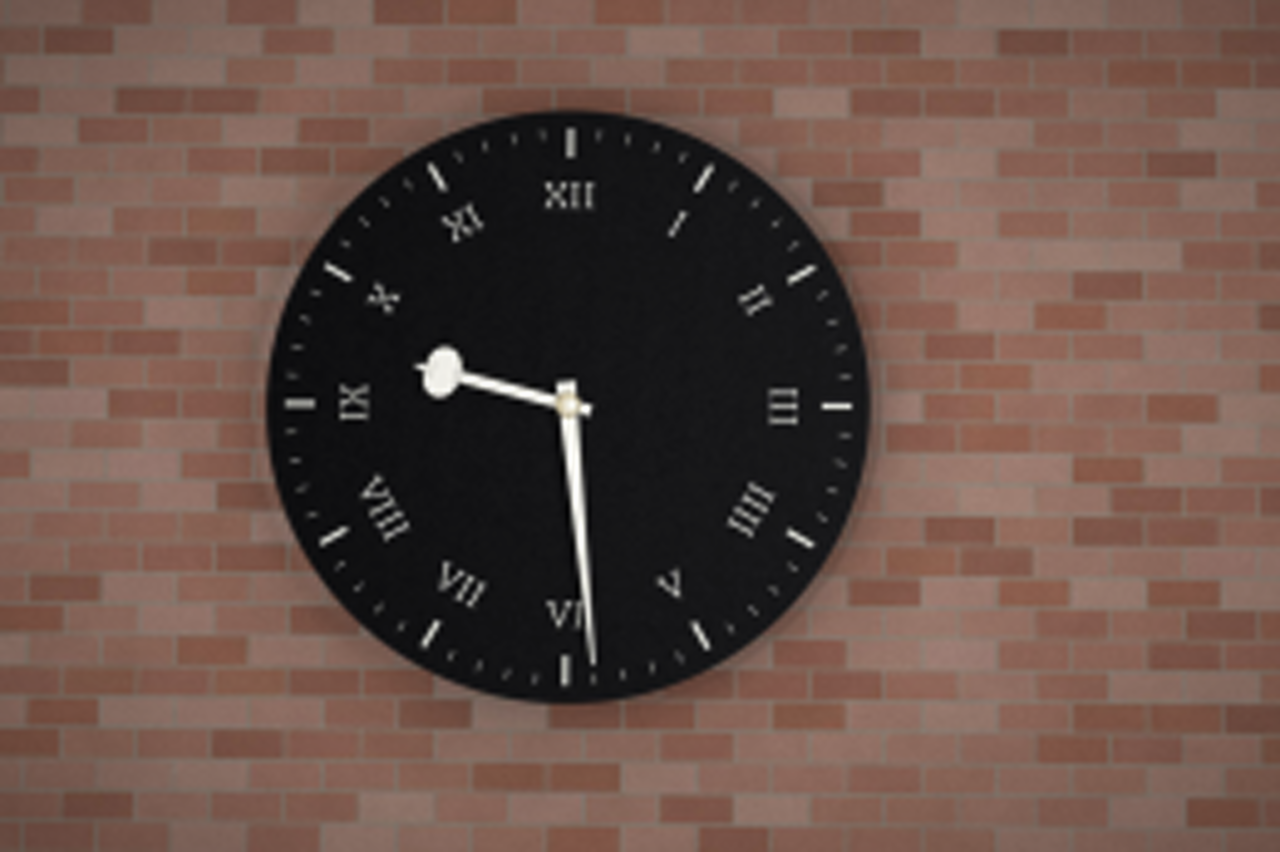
9h29
